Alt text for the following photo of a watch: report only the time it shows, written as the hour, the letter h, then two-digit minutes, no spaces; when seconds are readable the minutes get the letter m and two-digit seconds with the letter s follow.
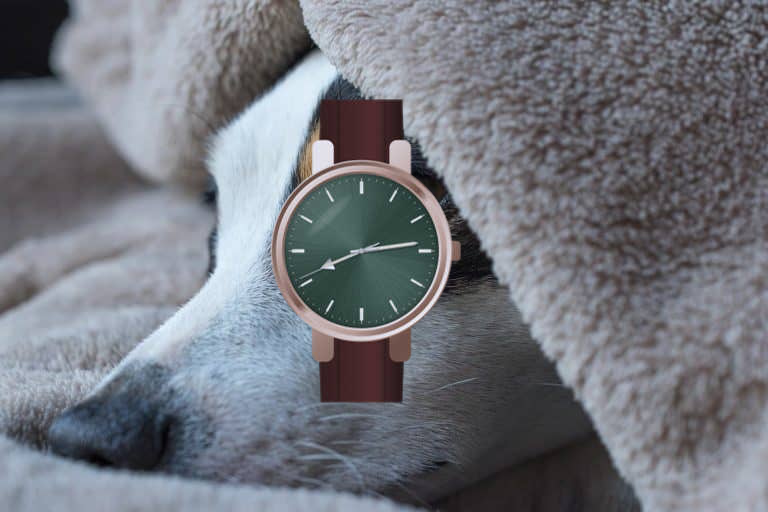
8h13m41s
